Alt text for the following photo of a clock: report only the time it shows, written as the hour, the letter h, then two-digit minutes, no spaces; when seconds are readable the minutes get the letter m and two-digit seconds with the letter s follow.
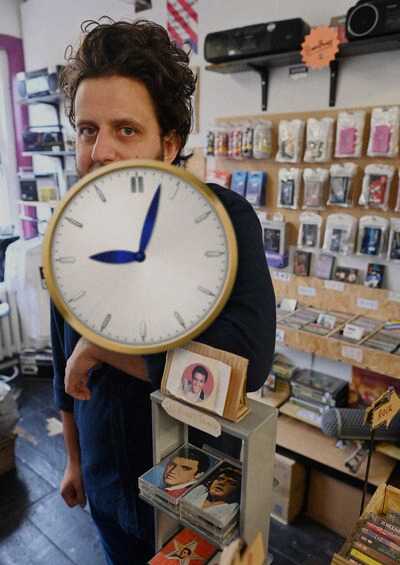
9h03
